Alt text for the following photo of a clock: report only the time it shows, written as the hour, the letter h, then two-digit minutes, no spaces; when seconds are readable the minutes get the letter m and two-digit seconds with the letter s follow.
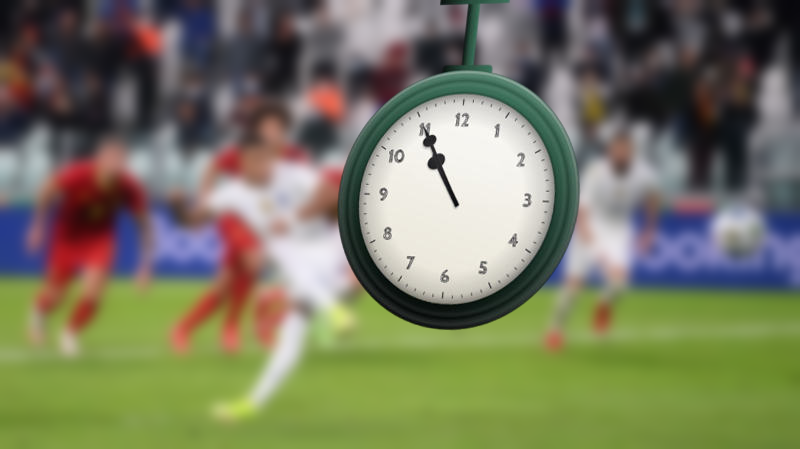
10h55
